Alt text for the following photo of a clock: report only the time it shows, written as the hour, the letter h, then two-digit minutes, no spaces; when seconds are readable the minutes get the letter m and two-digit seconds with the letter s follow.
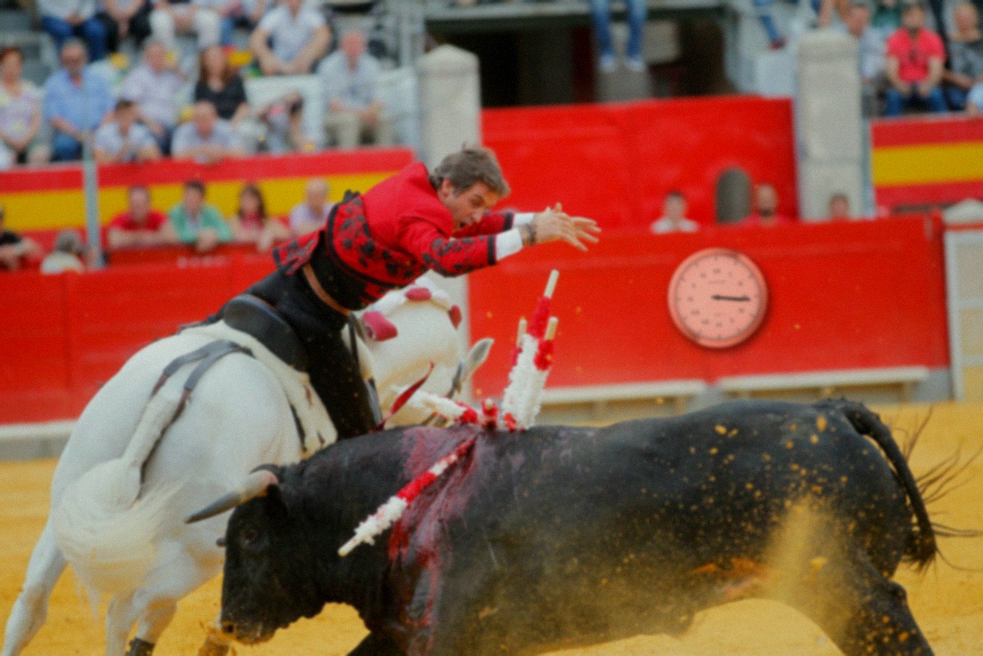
3h16
